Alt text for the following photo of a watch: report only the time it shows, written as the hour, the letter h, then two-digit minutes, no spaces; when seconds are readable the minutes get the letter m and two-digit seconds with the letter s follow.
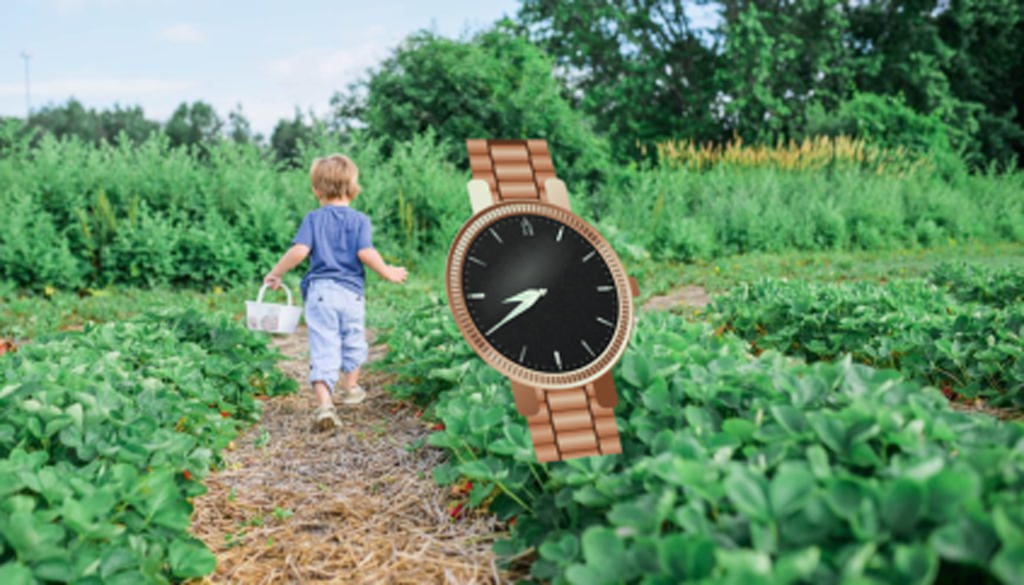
8h40
